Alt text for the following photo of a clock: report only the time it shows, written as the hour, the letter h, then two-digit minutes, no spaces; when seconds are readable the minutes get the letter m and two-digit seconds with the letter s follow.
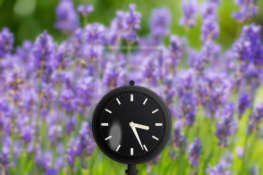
3h26
